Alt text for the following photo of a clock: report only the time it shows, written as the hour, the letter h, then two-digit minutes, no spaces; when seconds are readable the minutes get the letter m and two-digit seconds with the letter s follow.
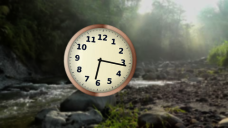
6h16
